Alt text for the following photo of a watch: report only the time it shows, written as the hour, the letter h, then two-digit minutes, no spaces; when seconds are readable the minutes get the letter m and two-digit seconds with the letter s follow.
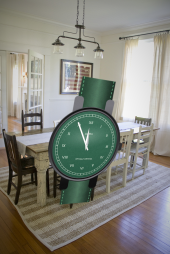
11h55
